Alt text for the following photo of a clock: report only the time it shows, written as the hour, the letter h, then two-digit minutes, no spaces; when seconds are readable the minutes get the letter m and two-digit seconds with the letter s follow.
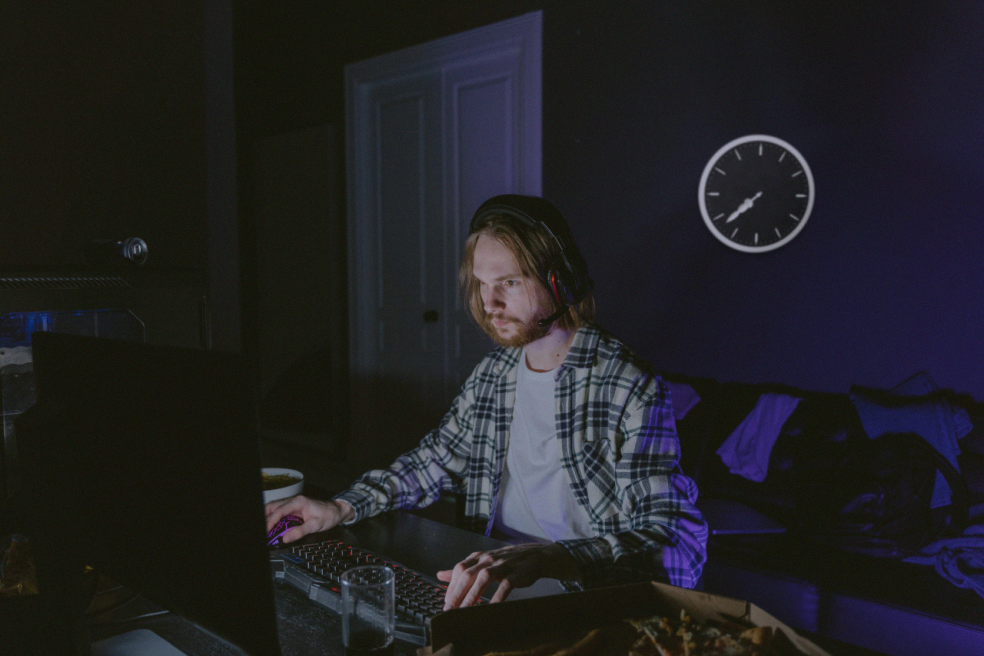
7h38
